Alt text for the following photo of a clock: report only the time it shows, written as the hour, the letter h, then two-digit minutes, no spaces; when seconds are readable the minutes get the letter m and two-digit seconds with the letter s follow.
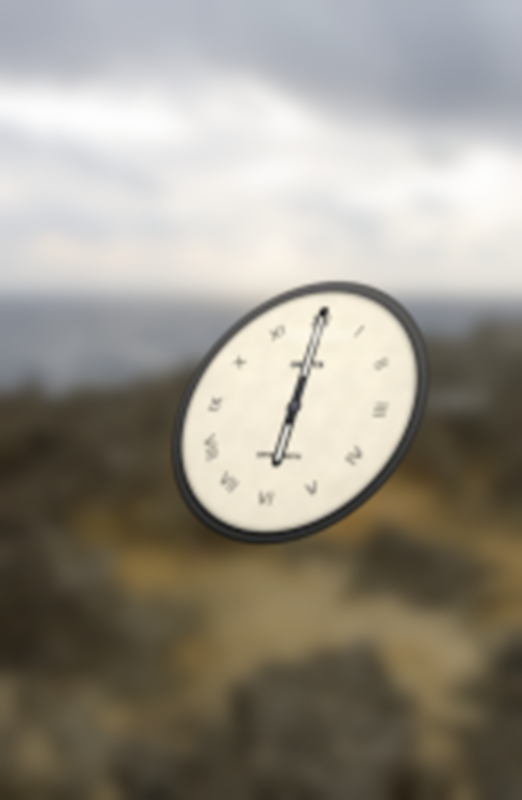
6h00
